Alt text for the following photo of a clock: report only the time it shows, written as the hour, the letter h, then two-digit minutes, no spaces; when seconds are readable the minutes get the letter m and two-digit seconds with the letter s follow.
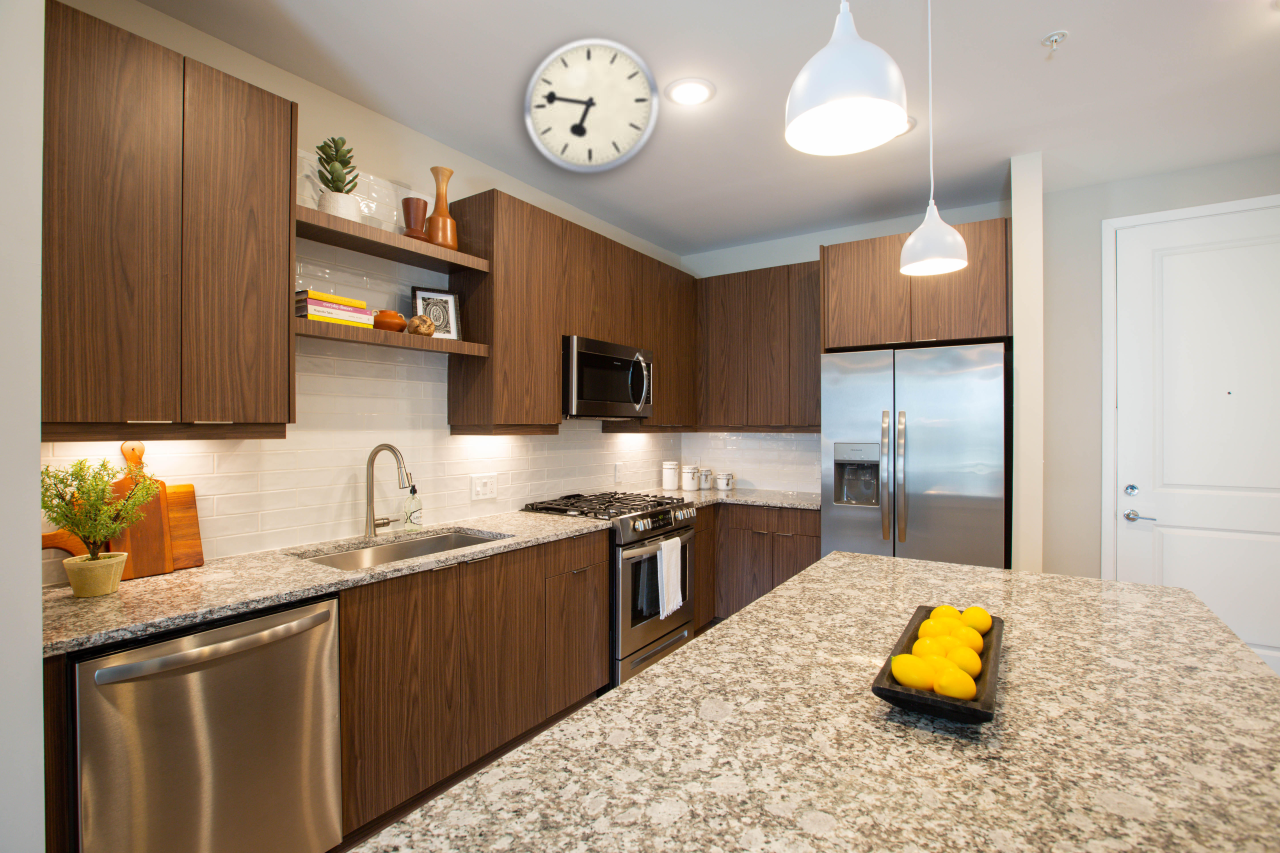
6h47
